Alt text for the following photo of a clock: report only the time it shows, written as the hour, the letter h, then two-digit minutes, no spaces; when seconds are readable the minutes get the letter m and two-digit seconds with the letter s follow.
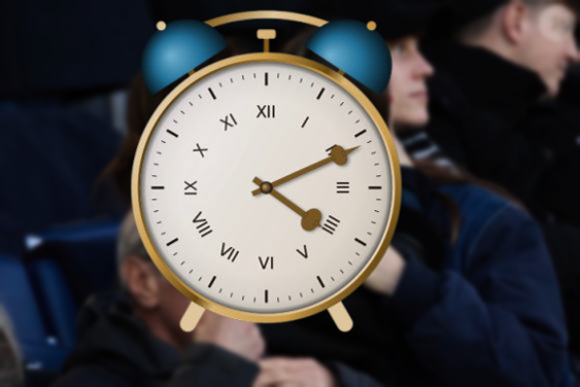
4h11
